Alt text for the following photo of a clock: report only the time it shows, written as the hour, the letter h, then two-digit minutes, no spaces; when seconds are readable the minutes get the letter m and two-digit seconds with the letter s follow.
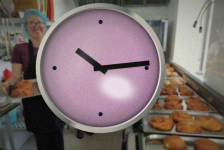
10h14
